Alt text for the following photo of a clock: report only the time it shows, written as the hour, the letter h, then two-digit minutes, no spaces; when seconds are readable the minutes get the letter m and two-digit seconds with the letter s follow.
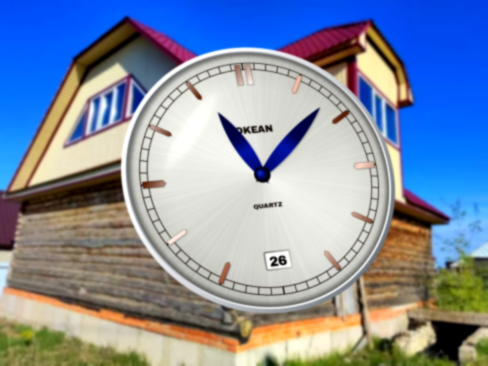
11h08
